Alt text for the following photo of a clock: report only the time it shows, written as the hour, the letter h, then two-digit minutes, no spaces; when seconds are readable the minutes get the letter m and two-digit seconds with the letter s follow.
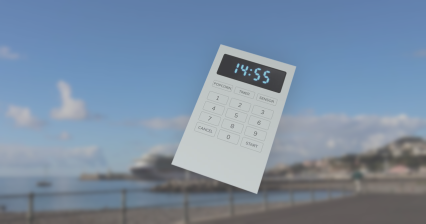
14h55
